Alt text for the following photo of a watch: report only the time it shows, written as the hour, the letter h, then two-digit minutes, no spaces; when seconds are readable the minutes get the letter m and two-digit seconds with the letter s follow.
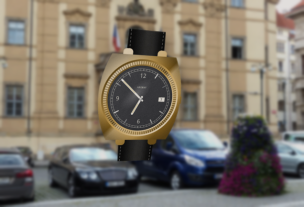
6h52
